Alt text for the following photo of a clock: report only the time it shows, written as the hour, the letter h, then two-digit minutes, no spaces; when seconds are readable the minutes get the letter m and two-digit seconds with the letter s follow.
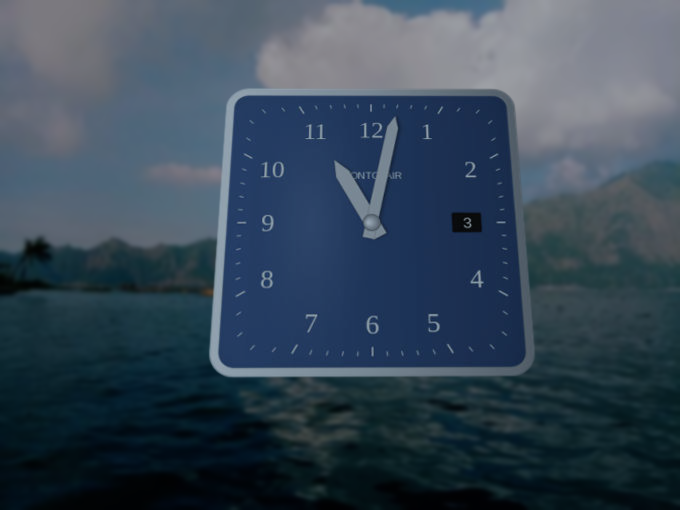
11h02
